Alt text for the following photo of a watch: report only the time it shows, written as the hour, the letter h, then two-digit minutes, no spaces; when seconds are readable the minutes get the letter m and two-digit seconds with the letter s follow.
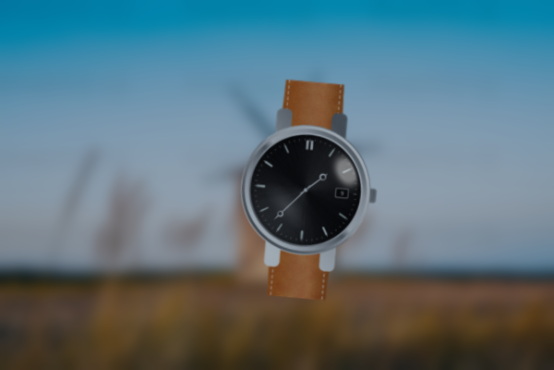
1h37
